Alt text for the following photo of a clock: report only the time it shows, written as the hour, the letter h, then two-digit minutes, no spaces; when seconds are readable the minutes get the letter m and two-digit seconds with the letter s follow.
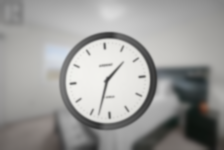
1h33
